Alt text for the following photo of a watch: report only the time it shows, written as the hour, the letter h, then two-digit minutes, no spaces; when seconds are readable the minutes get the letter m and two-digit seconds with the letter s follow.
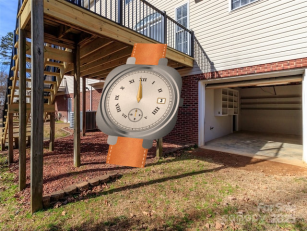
11h59
